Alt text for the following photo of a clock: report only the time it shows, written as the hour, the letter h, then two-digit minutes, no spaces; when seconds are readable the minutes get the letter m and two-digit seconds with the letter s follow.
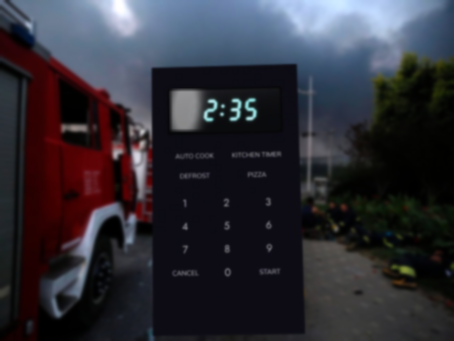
2h35
